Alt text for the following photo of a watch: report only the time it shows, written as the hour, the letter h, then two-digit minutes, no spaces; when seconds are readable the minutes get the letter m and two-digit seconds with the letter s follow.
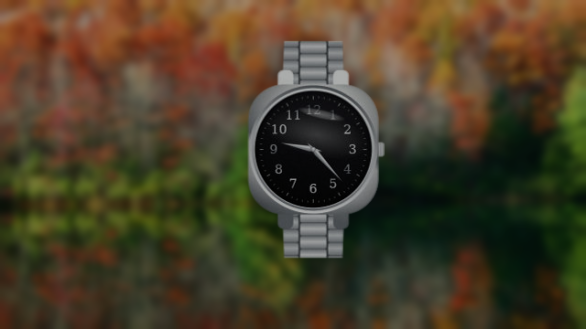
9h23
